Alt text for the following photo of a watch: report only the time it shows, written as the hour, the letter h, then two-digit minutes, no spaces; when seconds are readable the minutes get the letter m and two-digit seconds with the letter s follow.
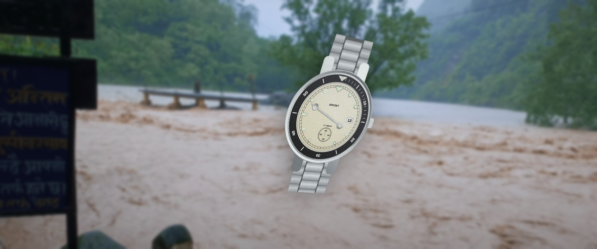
3h49
